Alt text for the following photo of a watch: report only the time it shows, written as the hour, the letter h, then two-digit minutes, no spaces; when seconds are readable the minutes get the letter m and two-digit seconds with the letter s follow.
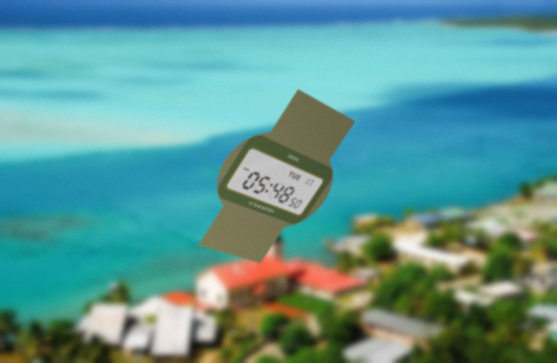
5h48
